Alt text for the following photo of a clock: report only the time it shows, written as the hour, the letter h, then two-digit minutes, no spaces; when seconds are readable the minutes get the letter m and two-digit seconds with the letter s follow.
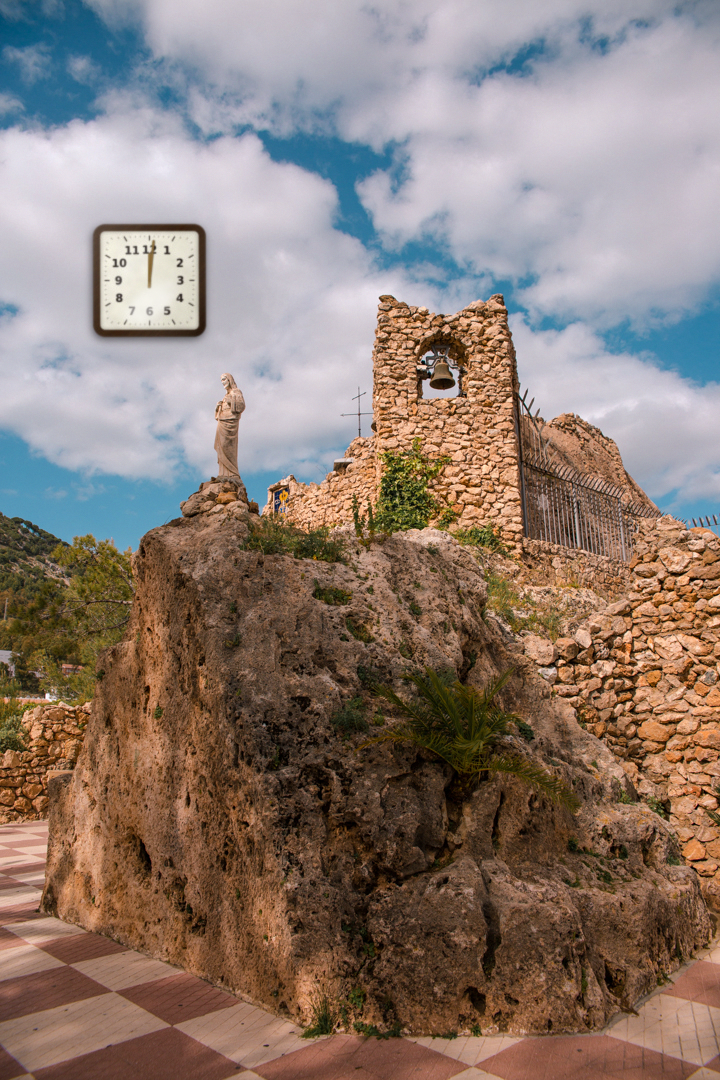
12h01
